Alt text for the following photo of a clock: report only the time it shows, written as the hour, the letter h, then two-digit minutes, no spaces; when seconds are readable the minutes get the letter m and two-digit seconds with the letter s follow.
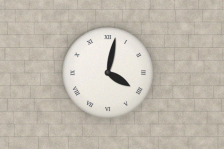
4h02
